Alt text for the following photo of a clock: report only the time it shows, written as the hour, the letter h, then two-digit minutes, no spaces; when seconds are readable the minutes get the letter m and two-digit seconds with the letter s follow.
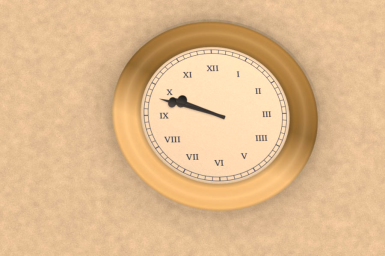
9h48
